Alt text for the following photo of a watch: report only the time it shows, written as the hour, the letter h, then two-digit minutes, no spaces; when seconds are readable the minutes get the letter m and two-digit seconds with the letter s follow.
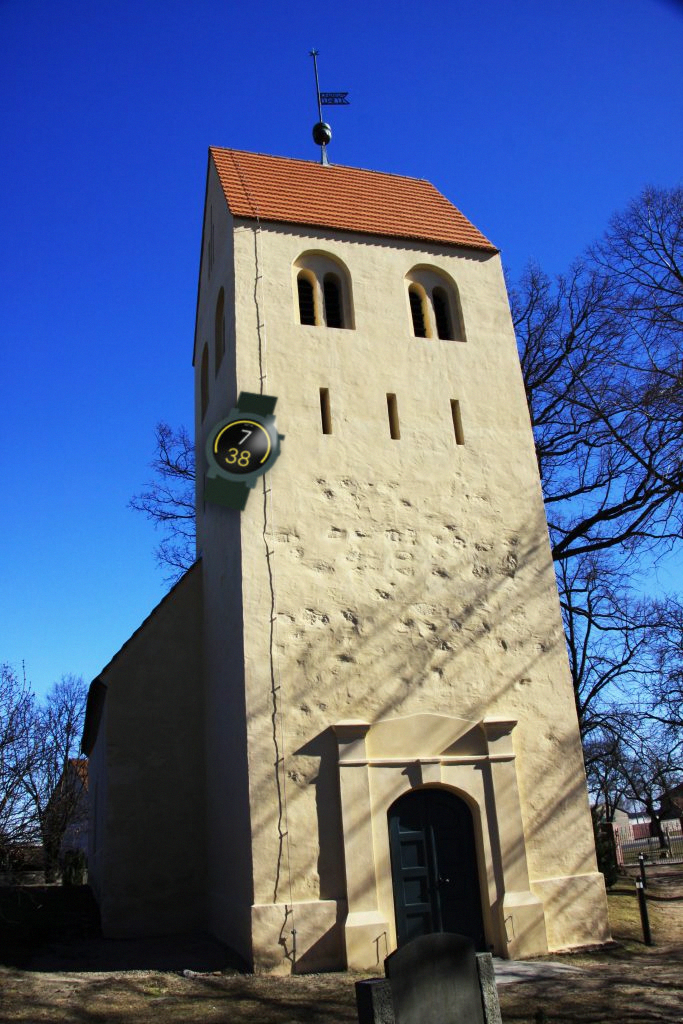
7h38
